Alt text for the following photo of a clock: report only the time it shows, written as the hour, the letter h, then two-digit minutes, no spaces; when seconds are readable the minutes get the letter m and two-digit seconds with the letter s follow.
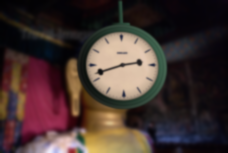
2h42
